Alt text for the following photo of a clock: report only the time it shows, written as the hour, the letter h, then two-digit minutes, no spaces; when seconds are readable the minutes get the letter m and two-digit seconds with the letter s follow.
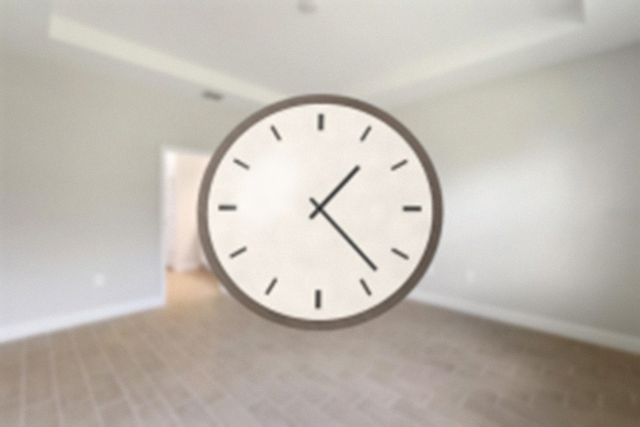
1h23
